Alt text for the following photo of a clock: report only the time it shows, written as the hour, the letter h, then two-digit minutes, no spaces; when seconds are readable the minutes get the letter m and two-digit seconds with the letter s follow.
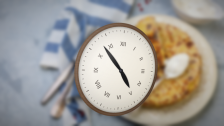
4h53
